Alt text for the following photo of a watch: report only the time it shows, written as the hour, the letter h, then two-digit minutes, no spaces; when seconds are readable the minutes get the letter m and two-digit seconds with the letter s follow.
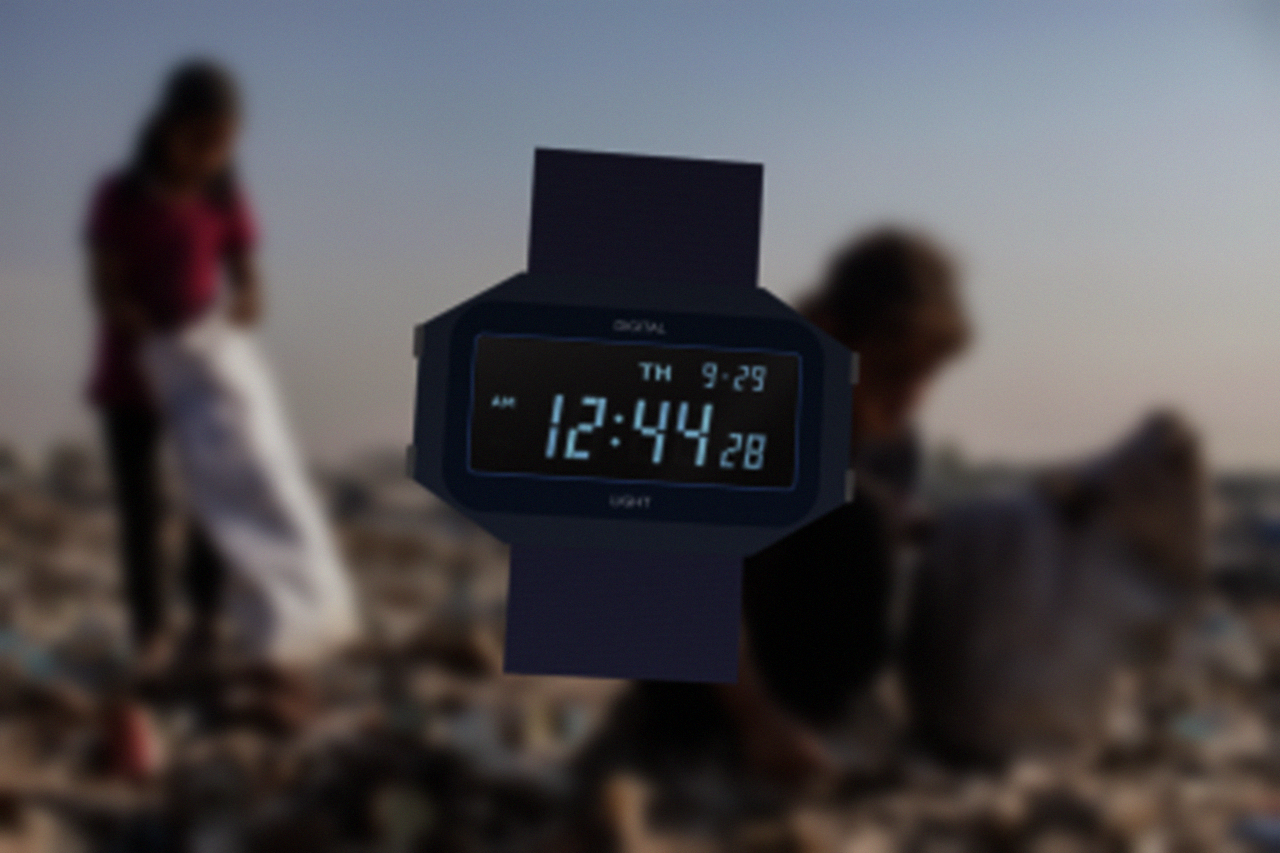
12h44m28s
